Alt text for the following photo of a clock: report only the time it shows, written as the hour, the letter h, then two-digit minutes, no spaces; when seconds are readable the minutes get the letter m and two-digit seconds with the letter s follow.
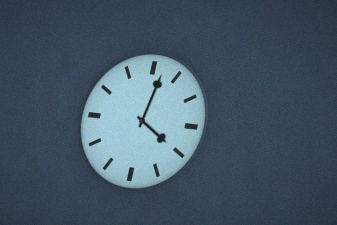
4h02
